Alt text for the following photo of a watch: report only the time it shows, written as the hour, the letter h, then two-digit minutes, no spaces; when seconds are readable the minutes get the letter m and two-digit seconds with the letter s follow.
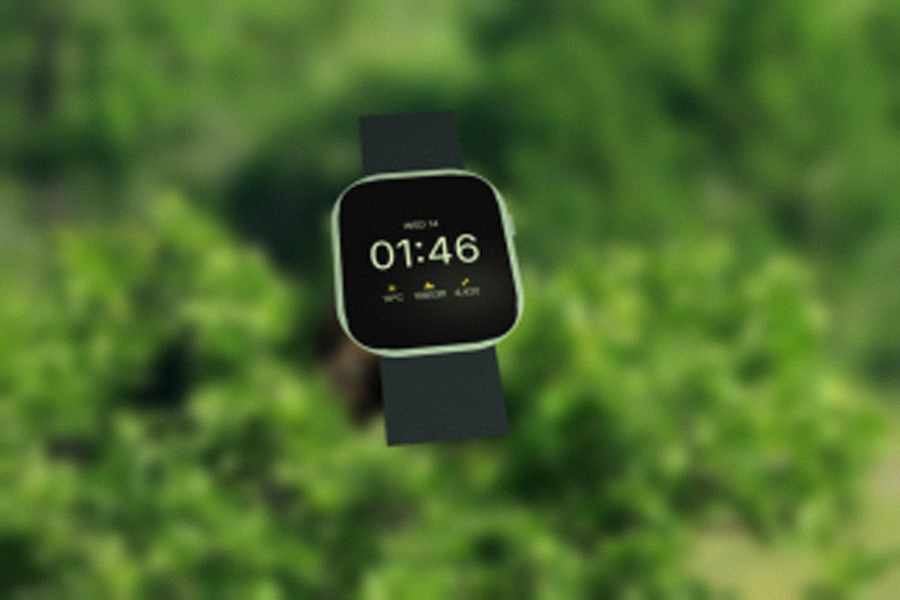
1h46
